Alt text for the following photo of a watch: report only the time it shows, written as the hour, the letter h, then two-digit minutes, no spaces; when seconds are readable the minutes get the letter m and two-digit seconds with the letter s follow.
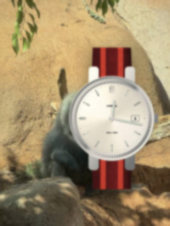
12h17
